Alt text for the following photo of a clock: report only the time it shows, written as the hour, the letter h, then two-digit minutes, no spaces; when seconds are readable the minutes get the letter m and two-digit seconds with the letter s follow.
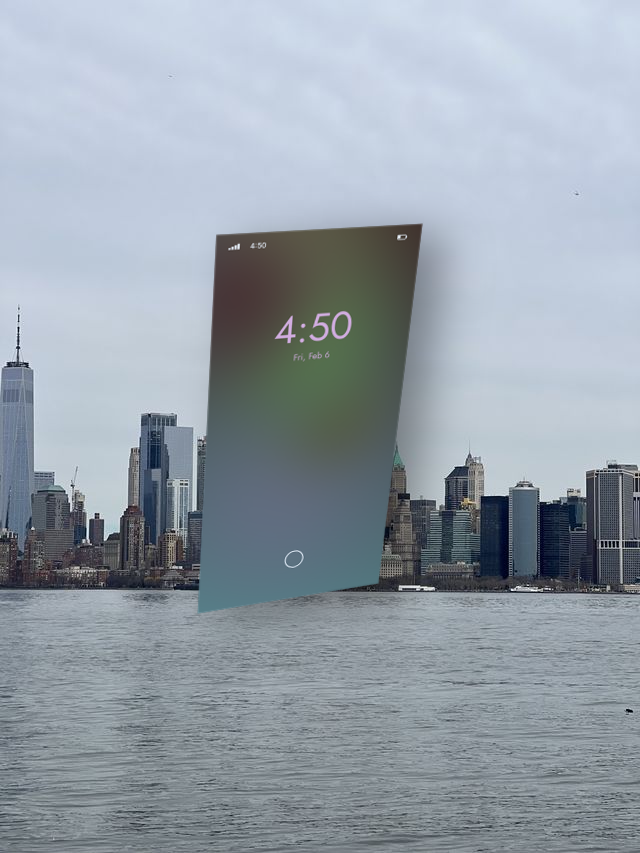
4h50
